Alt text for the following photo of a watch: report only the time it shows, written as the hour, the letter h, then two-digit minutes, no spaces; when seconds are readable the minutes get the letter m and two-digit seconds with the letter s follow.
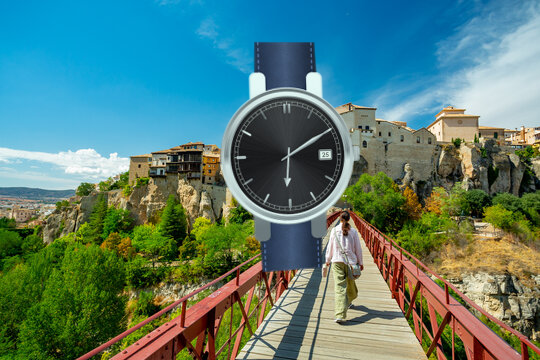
6h10
